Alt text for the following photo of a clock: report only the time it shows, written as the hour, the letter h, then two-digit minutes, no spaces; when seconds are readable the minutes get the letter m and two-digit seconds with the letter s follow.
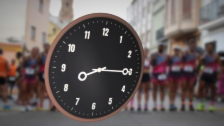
8h15
